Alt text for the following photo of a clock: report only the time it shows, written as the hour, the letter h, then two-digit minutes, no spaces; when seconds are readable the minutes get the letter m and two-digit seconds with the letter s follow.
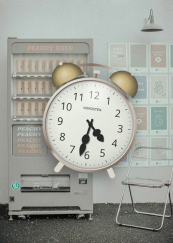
4h32
